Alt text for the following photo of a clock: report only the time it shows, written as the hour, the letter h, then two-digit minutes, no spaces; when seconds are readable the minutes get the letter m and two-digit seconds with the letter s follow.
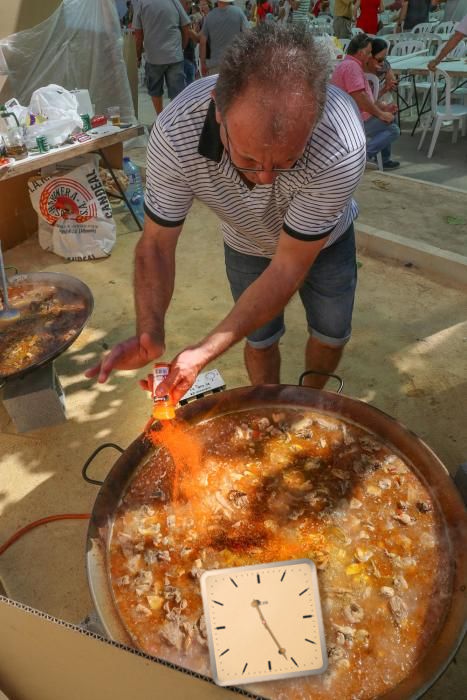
11h26
